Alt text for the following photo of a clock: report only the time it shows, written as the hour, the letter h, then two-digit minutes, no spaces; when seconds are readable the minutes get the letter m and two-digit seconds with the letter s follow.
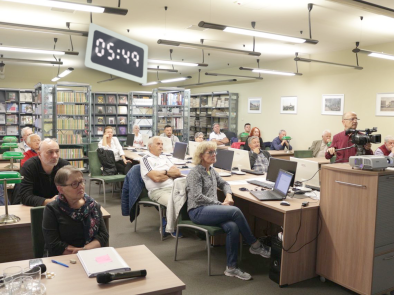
5h49
